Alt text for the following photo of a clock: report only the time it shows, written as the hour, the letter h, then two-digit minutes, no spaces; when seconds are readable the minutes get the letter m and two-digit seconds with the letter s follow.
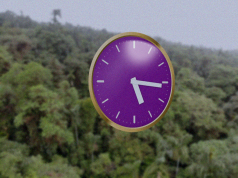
5h16
